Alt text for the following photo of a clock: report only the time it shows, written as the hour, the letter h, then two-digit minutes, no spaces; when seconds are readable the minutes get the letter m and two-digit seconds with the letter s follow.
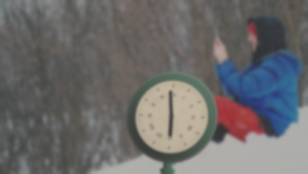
5h59
